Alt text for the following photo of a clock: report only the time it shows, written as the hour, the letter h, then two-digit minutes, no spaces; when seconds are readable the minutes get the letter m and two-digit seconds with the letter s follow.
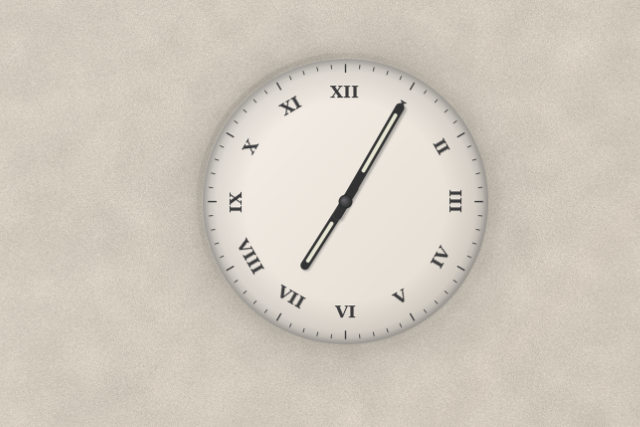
7h05
